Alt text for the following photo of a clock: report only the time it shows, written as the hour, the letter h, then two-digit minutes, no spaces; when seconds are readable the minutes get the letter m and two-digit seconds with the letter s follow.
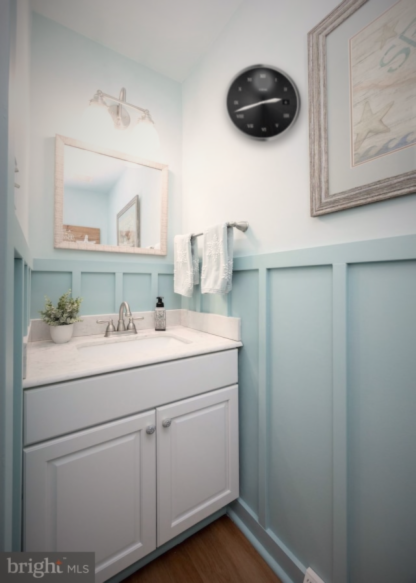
2h42
